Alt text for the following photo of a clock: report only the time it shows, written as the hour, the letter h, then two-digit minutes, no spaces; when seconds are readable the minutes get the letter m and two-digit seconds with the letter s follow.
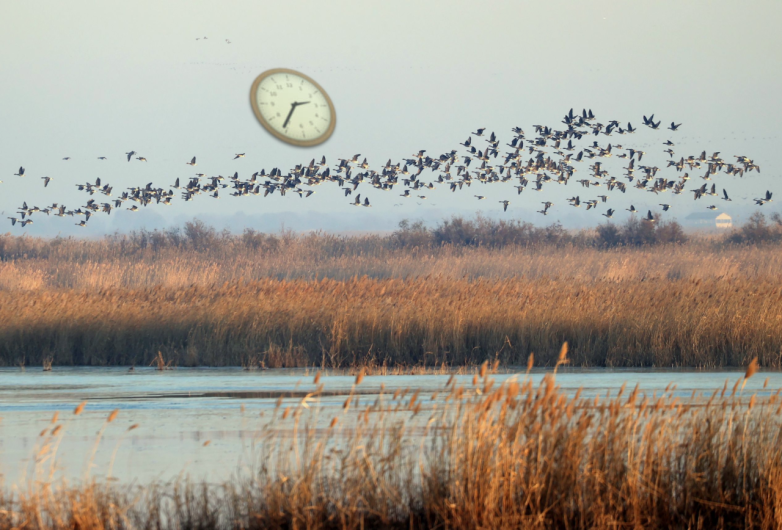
2h36
